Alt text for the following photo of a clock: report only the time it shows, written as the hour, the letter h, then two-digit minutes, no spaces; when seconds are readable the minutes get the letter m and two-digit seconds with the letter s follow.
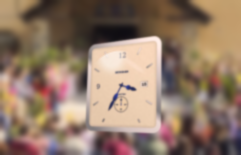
3h35
